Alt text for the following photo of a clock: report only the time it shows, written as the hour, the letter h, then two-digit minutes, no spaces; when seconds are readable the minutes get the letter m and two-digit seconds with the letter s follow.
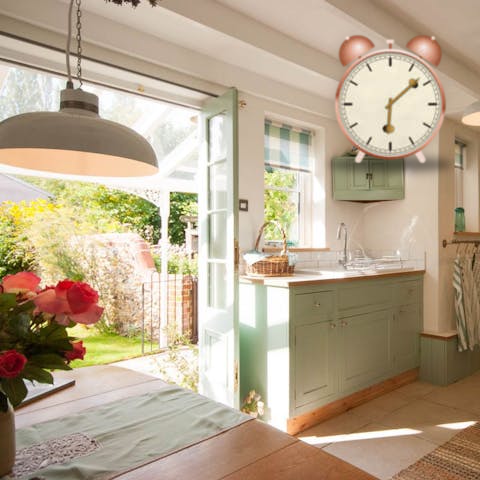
6h08
